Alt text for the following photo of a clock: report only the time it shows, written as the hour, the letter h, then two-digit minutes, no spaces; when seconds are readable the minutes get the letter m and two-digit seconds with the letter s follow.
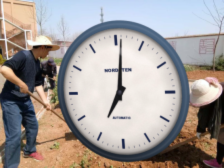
7h01
